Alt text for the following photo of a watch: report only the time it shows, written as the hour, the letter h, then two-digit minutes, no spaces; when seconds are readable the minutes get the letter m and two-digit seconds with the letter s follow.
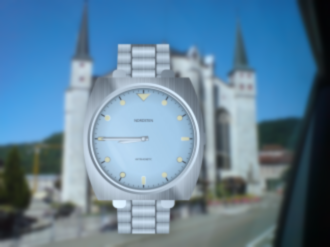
8h45
